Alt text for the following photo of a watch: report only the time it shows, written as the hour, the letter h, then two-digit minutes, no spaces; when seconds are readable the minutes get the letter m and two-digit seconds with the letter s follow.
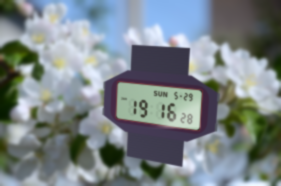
19h16
